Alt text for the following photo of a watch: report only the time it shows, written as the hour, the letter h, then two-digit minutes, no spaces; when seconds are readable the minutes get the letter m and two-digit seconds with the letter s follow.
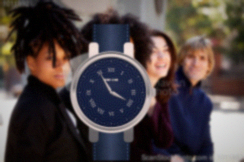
3h55
